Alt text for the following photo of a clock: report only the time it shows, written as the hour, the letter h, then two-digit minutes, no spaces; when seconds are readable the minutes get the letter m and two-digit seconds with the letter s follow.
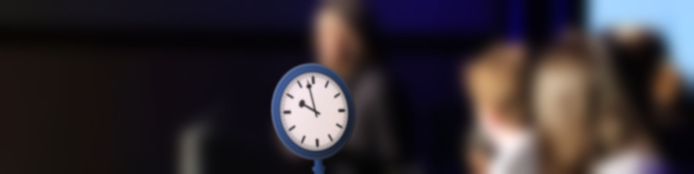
9h58
